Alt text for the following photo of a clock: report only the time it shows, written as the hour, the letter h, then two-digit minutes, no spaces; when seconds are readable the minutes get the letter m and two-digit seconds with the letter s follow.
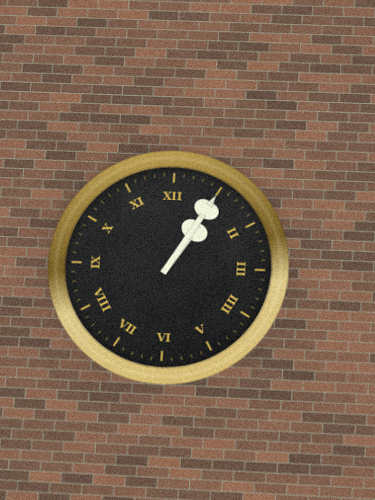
1h05
